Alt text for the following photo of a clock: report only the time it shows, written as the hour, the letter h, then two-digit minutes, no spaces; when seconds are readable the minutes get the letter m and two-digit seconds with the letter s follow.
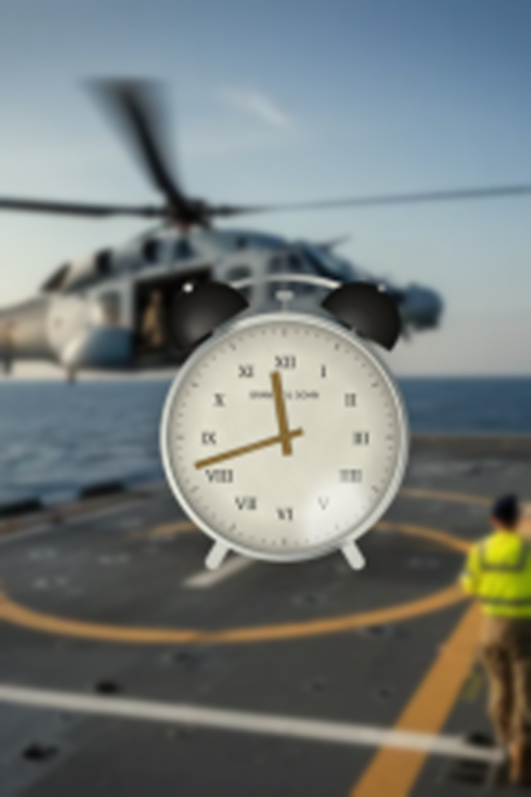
11h42
